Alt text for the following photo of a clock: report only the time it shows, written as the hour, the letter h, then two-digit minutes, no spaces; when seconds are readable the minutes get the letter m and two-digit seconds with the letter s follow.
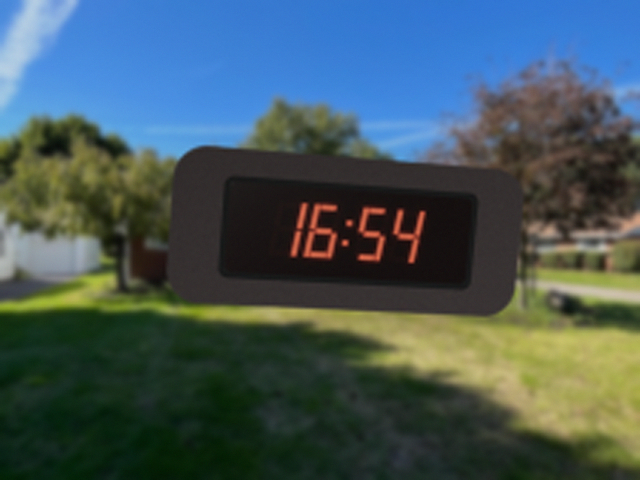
16h54
